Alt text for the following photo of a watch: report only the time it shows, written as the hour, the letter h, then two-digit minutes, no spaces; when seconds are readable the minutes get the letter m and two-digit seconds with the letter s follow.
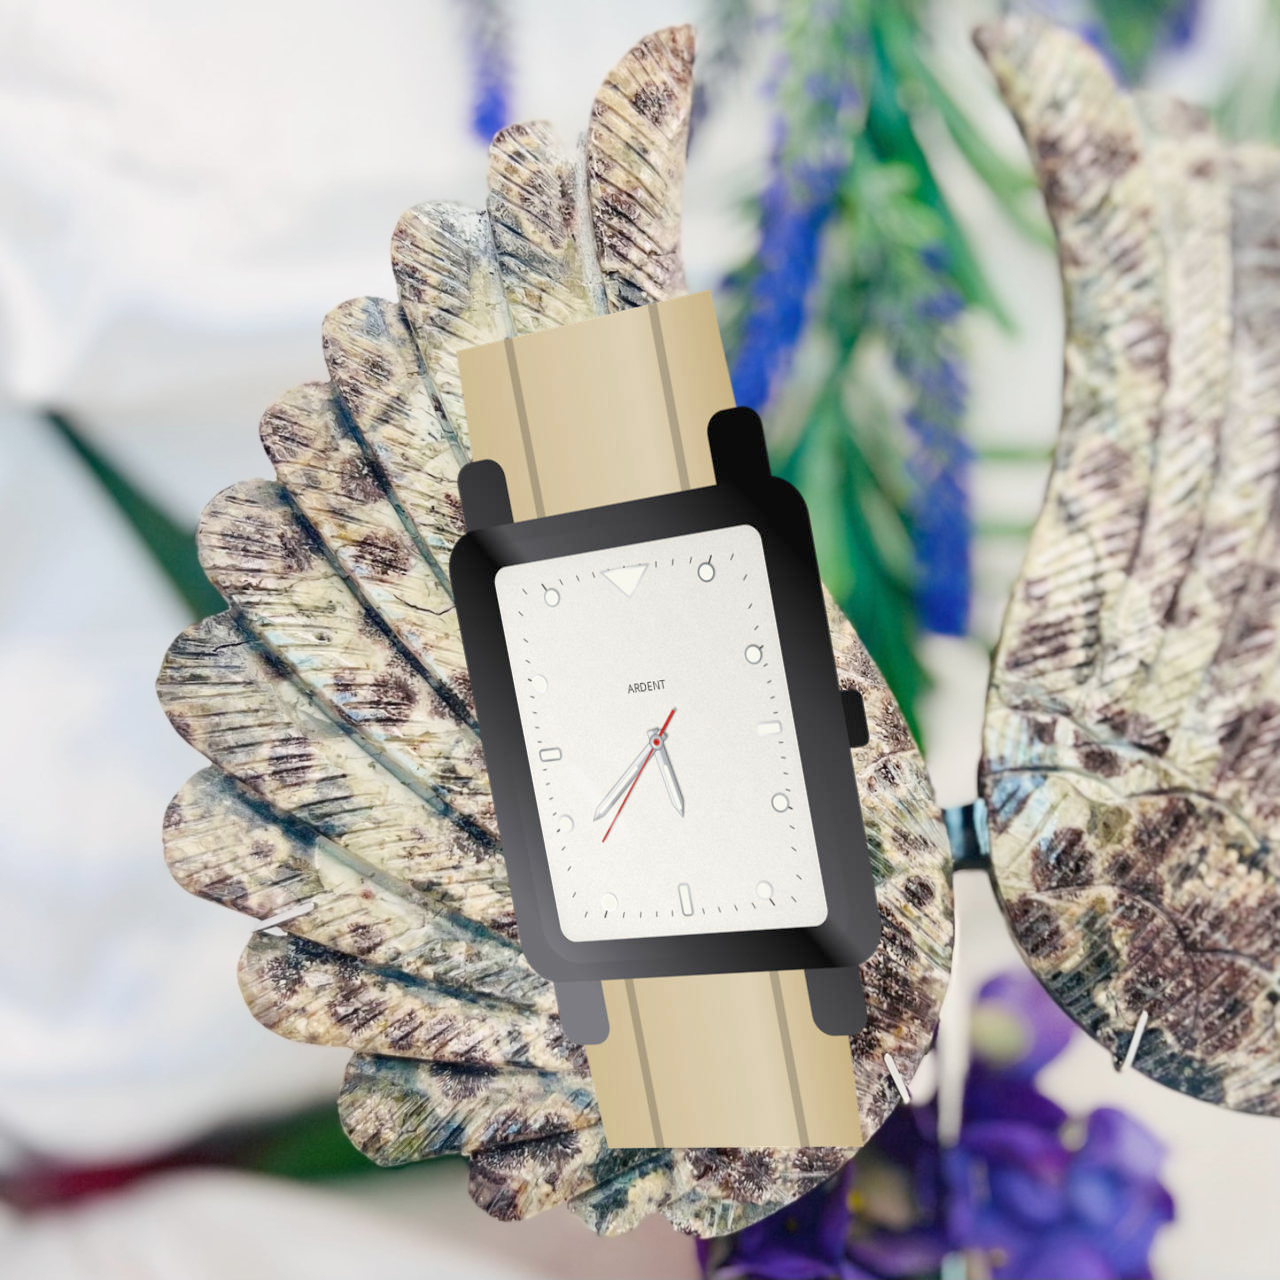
5h38m37s
